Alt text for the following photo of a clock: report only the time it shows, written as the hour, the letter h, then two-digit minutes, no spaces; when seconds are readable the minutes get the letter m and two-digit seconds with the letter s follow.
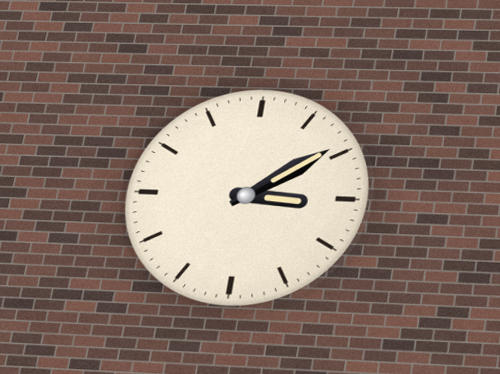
3h09
